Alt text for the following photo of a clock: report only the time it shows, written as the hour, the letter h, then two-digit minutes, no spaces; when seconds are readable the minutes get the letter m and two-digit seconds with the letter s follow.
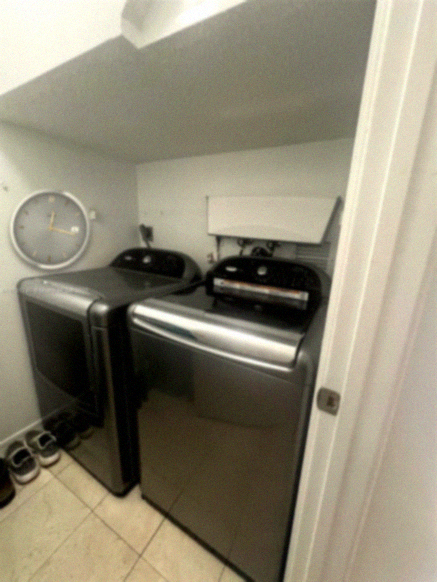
12h17
